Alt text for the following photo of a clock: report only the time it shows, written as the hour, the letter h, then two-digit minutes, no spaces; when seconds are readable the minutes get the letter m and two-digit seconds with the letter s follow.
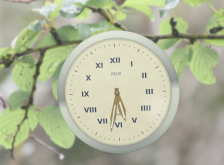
5h32
